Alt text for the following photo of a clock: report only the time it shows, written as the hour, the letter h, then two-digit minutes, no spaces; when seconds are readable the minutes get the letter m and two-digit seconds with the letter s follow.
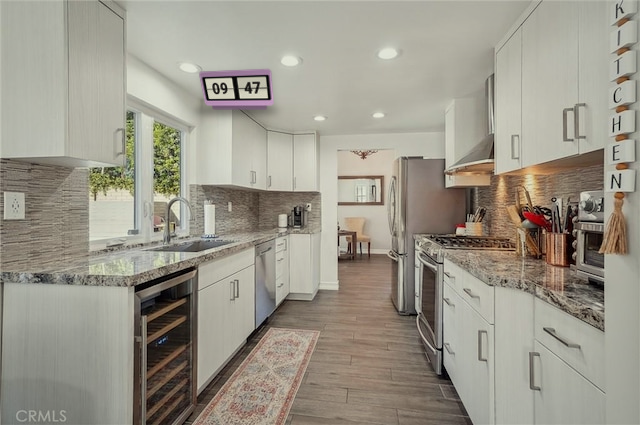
9h47
